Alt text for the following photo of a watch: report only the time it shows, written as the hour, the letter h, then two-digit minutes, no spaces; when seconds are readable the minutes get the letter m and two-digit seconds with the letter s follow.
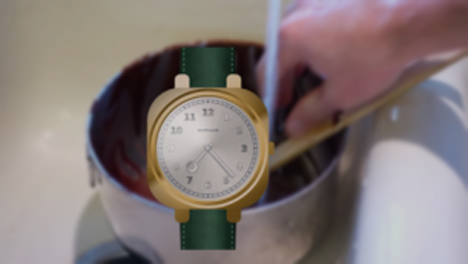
7h23
